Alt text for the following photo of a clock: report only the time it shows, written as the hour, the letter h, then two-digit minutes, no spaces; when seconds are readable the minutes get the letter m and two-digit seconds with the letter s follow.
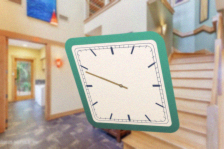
9h49
